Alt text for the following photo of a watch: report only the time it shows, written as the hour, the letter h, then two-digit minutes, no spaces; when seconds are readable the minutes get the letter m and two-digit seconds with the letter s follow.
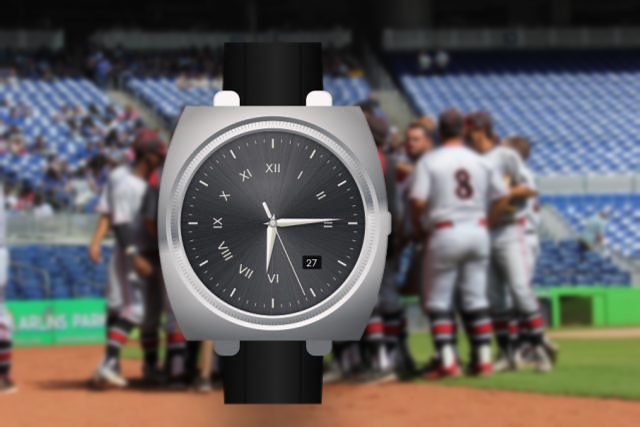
6h14m26s
